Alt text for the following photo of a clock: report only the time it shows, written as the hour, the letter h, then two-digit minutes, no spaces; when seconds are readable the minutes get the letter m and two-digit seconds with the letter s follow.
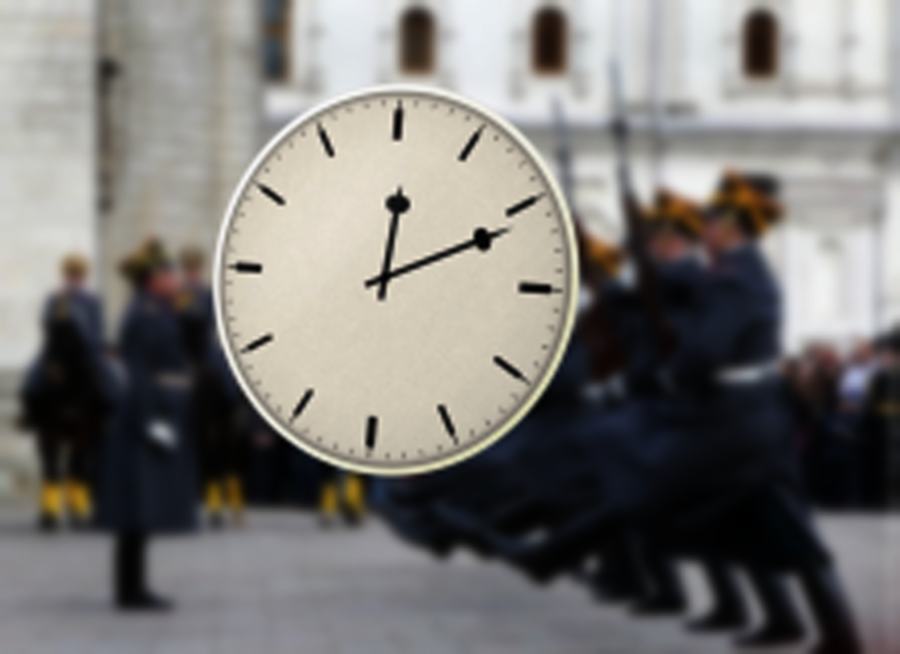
12h11
